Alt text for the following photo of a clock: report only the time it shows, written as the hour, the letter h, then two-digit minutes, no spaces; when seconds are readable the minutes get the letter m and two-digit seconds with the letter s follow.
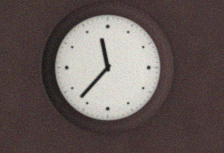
11h37
